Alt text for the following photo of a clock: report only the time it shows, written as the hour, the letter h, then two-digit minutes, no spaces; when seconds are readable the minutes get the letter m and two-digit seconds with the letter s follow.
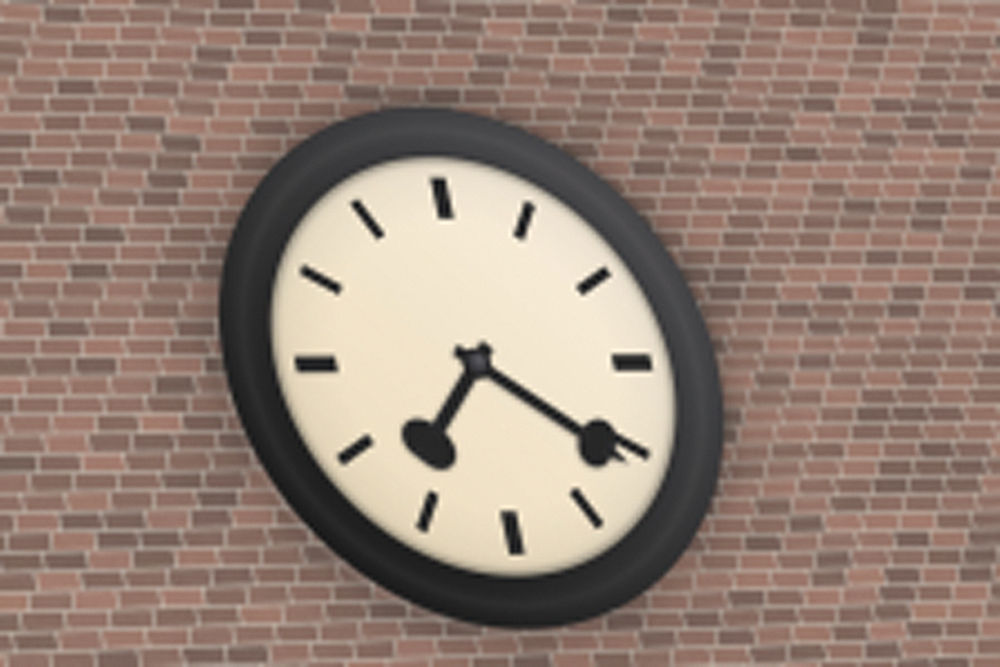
7h21
